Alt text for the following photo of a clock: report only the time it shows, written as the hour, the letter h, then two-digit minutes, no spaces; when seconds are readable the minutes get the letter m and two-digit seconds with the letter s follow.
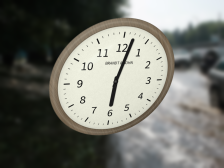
6h02
